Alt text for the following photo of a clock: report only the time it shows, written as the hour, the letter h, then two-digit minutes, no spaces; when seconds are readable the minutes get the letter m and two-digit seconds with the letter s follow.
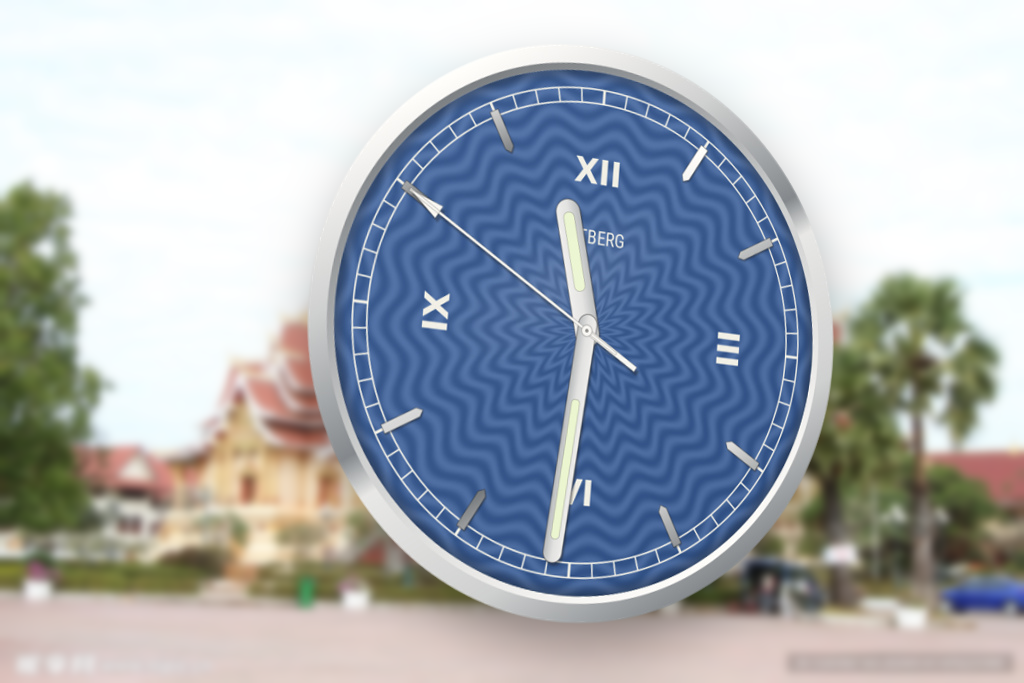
11h30m50s
